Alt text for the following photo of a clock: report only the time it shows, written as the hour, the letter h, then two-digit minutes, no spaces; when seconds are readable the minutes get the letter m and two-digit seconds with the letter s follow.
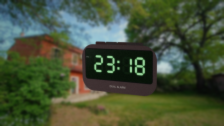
23h18
